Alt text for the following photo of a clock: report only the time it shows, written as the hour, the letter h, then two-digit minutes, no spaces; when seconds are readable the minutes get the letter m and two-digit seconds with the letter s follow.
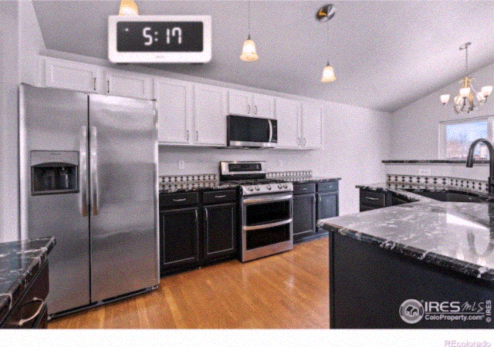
5h17
